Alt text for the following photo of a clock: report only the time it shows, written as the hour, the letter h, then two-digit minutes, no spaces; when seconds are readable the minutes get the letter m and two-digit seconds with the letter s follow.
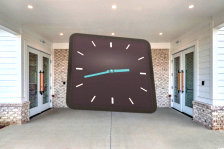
2h42
